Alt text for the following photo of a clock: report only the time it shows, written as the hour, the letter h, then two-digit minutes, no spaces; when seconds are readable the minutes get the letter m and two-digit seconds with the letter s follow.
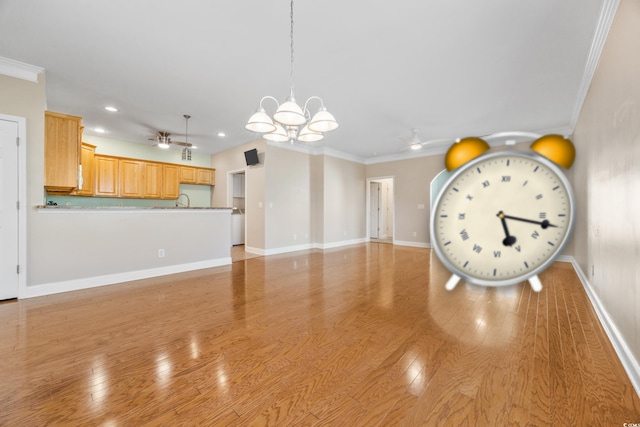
5h17
